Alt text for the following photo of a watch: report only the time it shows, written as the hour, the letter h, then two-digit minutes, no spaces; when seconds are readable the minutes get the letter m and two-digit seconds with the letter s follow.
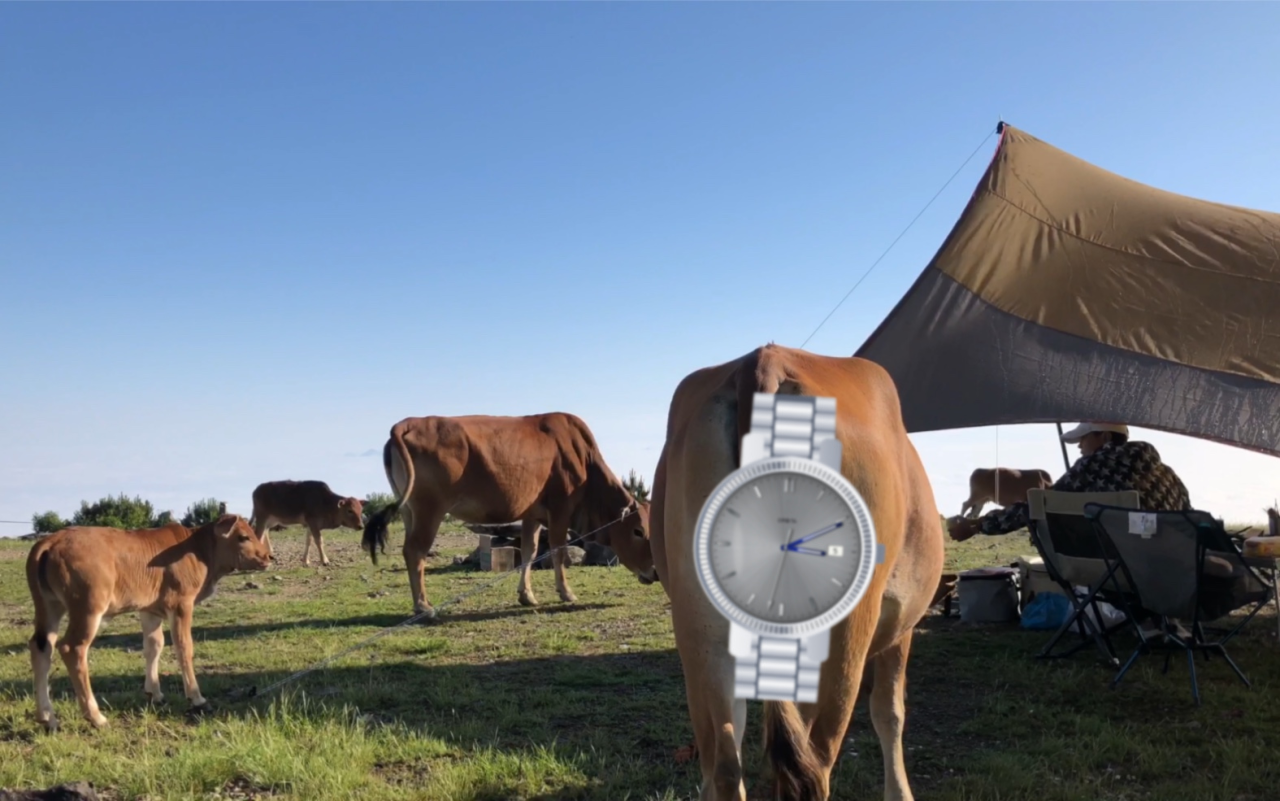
3h10m32s
